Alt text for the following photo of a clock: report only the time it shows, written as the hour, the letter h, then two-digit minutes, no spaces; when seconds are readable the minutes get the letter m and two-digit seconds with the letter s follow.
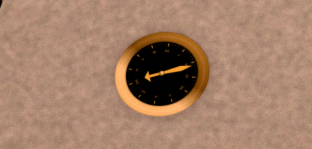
8h11
